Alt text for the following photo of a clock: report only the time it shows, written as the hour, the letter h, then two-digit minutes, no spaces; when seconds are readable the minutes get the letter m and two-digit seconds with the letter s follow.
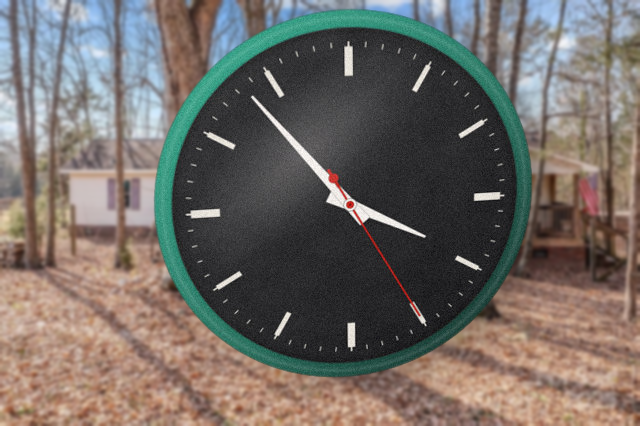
3h53m25s
